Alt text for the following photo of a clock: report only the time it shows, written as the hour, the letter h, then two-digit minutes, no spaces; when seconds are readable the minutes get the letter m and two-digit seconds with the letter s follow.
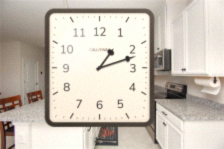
1h12
